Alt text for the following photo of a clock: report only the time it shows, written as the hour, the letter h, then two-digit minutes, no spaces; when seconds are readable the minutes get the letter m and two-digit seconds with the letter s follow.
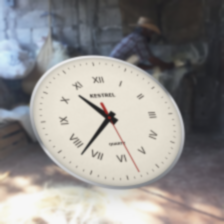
10h37m28s
